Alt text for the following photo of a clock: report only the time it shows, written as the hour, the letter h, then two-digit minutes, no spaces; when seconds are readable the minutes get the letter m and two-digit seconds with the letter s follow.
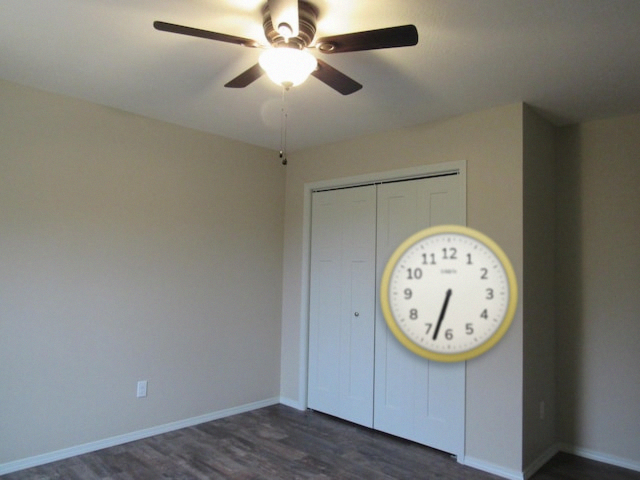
6h33
